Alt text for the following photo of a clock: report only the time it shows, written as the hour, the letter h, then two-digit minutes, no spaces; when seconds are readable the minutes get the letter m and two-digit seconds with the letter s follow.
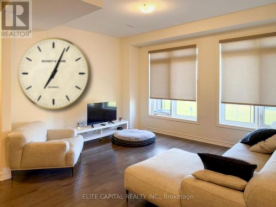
7h04
